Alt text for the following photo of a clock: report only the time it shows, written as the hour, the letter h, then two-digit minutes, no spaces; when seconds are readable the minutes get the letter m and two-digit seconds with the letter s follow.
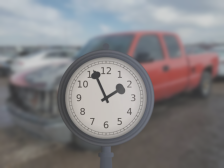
1h56
